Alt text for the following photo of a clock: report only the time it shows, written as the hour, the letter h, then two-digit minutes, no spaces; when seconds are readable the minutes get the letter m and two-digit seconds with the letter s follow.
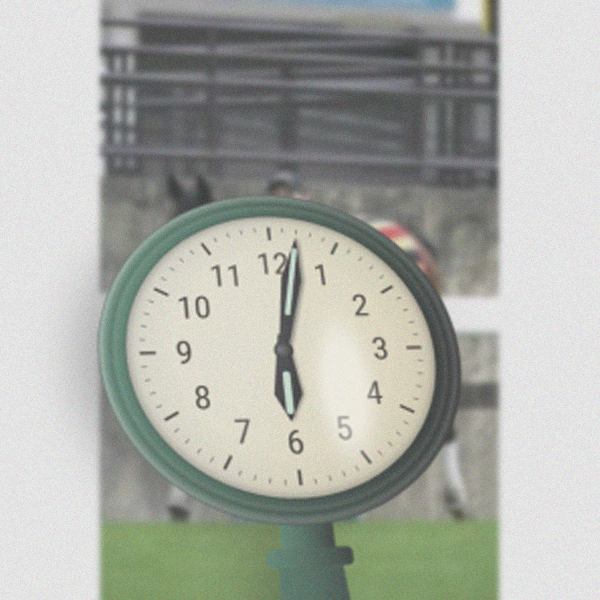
6h02
